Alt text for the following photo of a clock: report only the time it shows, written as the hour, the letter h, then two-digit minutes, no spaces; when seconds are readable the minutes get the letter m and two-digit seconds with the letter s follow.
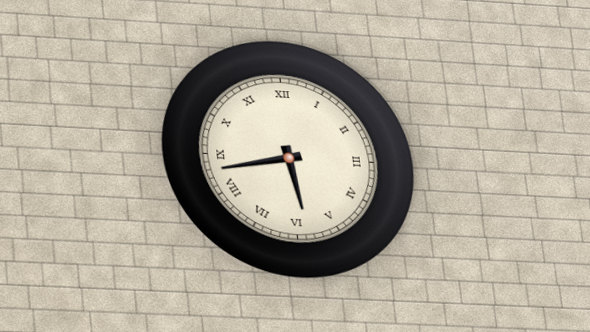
5h43
